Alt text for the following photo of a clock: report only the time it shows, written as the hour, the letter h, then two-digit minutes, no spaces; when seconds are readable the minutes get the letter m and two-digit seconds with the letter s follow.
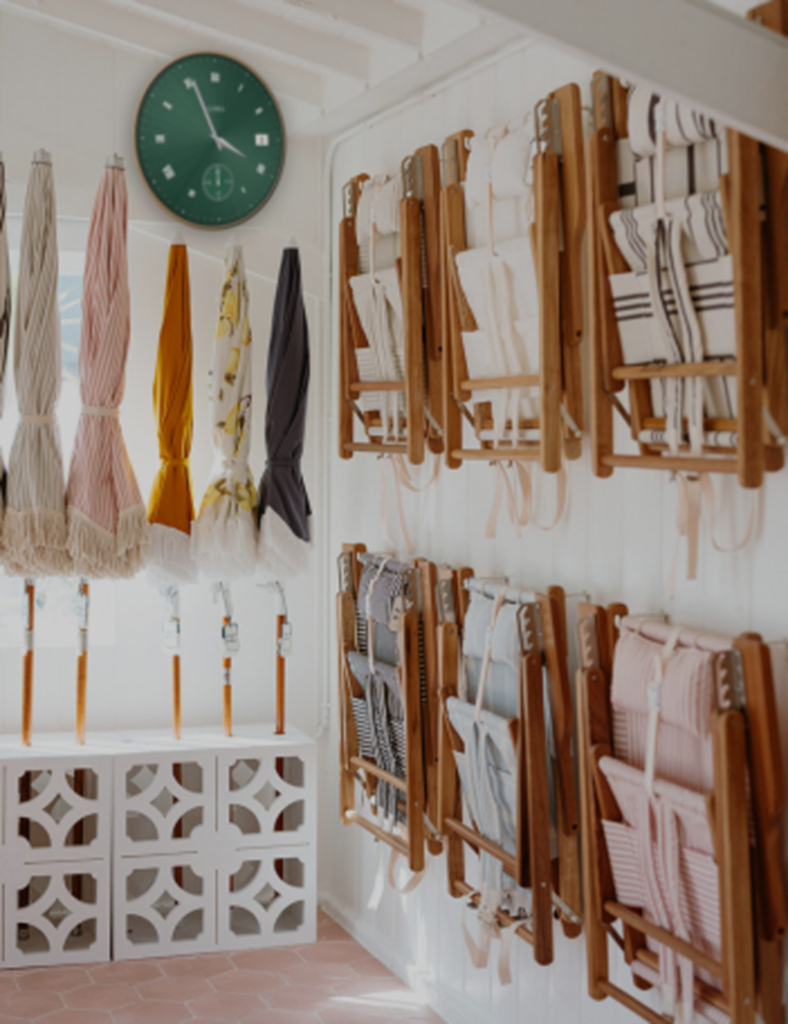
3h56
